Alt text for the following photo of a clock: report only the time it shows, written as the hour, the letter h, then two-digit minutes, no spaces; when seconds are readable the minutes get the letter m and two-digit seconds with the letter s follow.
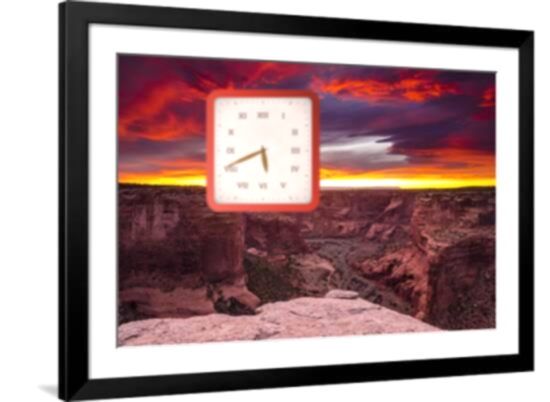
5h41
